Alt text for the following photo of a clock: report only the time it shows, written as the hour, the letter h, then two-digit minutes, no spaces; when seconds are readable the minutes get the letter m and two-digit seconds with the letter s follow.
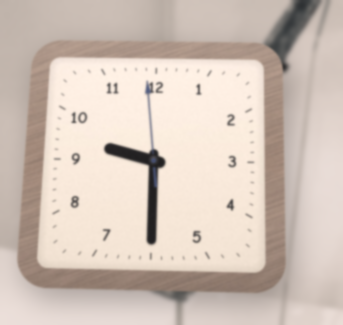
9h29m59s
